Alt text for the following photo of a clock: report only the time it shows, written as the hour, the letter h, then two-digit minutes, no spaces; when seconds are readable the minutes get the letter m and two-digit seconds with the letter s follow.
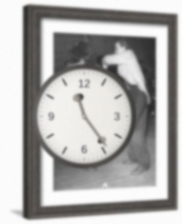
11h24
